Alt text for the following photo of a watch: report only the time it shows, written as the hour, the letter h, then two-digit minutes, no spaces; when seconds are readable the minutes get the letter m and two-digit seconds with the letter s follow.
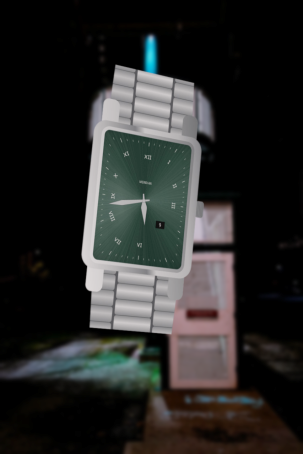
5h43
